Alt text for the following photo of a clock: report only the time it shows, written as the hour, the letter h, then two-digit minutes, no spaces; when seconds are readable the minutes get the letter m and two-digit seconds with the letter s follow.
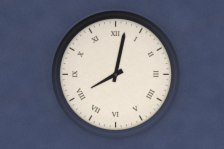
8h02
